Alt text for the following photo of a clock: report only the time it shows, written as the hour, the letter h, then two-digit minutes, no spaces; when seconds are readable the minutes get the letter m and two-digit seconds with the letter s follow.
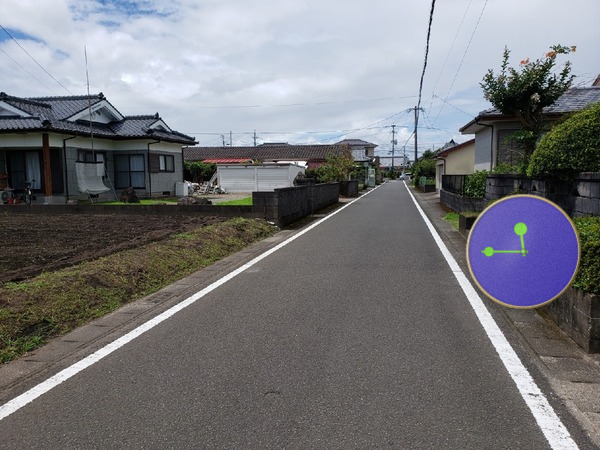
11h45
